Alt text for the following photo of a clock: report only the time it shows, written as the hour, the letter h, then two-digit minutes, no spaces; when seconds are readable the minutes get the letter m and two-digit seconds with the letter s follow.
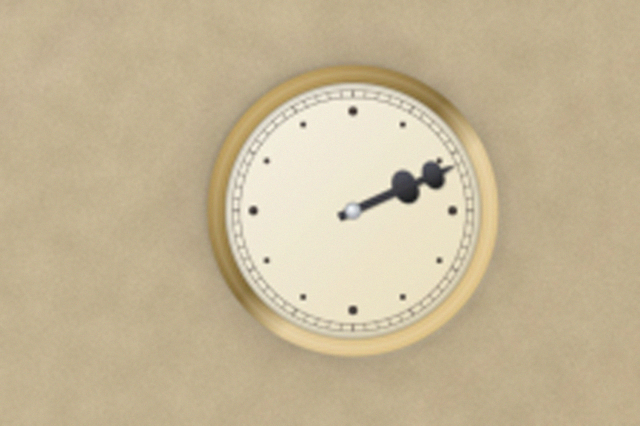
2h11
